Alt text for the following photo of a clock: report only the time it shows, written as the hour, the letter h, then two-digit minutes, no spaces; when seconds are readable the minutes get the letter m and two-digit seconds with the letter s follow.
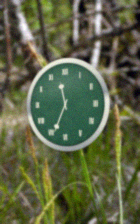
11h34
